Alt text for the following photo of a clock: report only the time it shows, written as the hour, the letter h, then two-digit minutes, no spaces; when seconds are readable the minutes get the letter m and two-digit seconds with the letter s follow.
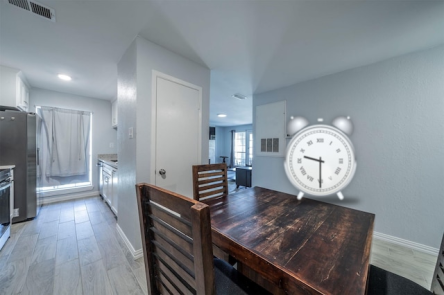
9h30
